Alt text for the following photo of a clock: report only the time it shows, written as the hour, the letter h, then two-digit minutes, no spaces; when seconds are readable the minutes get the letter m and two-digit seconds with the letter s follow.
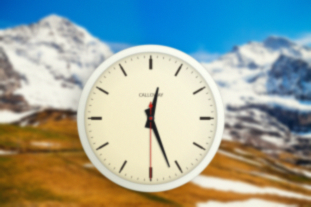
12h26m30s
